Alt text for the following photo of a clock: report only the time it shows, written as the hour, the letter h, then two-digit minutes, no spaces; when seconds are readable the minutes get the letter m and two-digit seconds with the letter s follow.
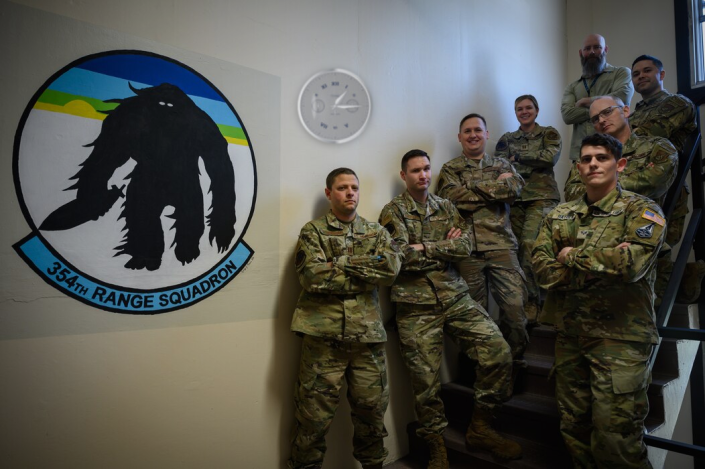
1h15
